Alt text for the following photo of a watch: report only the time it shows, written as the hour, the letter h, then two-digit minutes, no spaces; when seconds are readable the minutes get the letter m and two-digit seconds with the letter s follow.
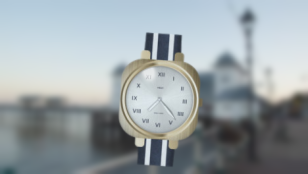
7h23
